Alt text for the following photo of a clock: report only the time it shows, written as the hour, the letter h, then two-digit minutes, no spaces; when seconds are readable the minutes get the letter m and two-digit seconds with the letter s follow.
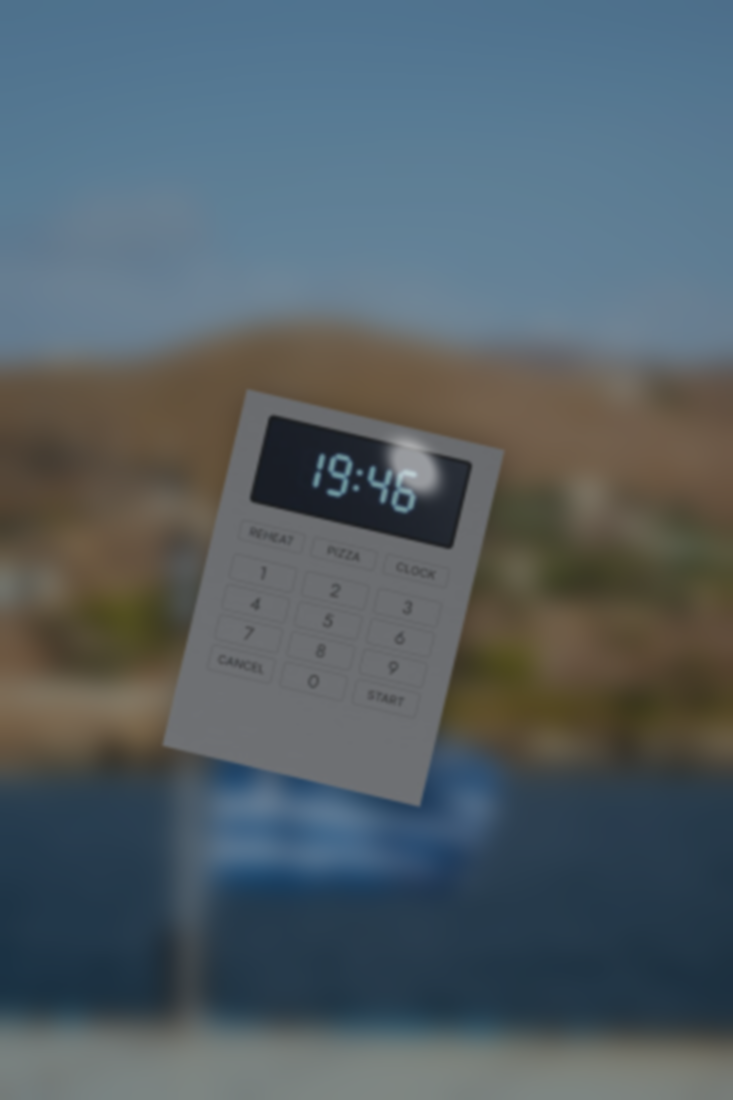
19h46
